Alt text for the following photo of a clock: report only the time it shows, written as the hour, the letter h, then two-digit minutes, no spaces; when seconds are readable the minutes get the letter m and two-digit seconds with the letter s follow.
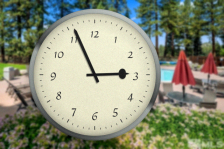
2h56
